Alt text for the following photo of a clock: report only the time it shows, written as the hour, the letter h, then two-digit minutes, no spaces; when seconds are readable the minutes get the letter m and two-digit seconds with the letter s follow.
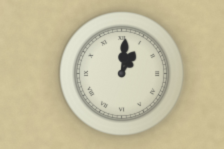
1h01
